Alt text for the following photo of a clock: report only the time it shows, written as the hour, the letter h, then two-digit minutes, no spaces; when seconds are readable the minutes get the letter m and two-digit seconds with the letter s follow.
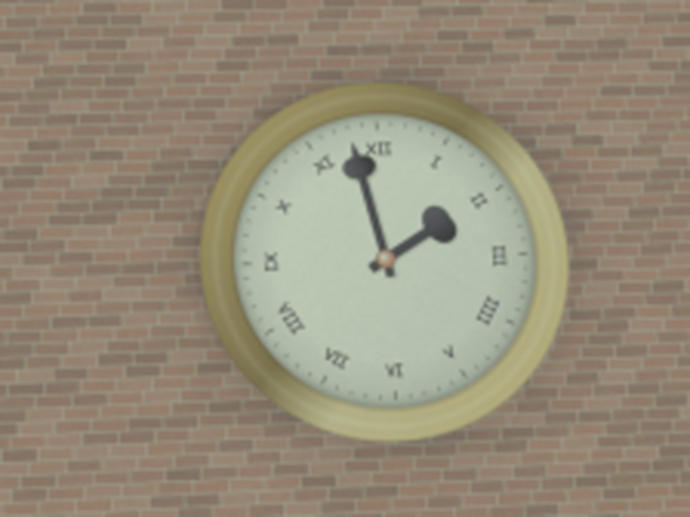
1h58
